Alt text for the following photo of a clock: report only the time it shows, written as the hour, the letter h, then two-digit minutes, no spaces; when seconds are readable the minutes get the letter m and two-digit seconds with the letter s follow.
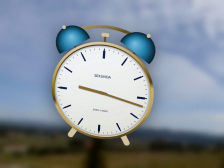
9h17
